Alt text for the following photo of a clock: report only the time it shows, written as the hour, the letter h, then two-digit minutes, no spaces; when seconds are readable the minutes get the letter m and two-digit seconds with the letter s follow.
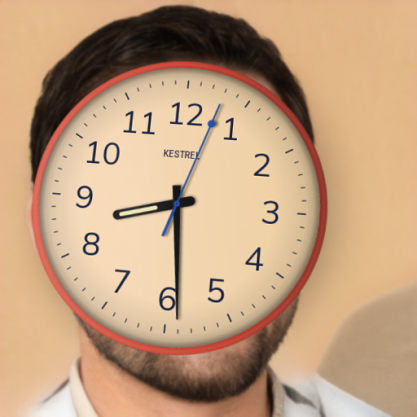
8h29m03s
